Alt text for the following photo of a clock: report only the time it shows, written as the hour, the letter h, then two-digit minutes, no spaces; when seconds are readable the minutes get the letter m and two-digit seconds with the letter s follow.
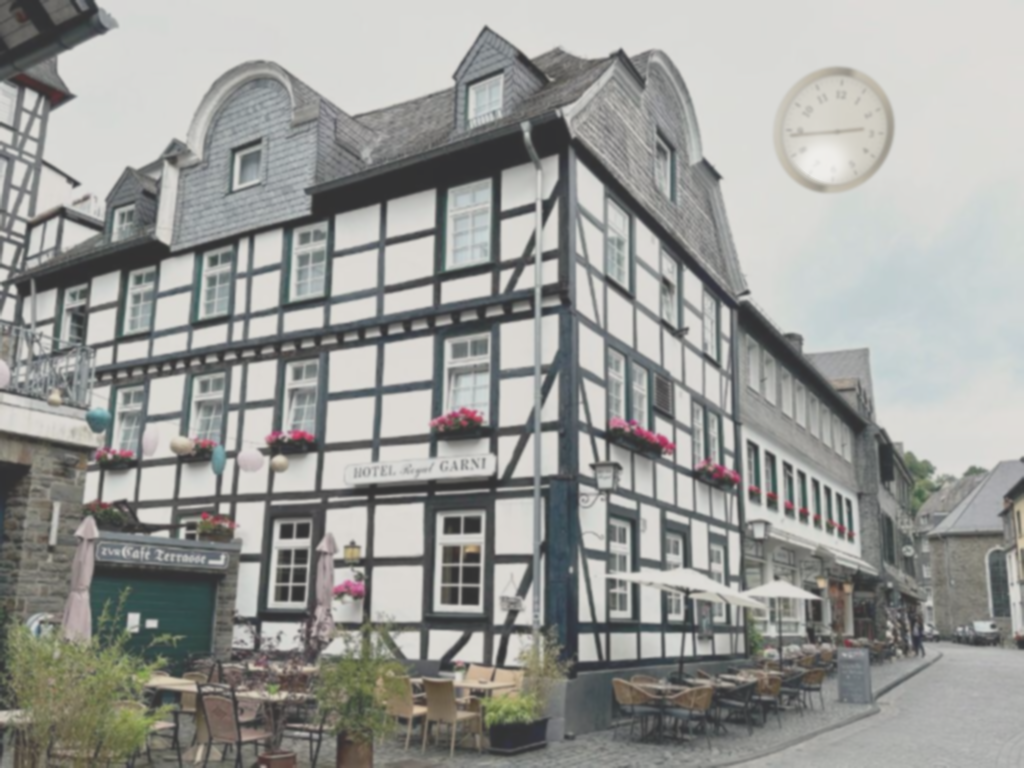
2h44
